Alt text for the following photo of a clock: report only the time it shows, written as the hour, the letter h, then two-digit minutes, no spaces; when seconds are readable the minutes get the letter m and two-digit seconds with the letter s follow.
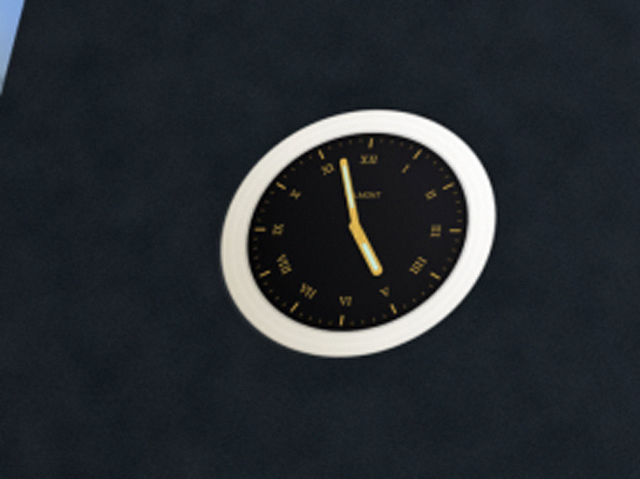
4h57
